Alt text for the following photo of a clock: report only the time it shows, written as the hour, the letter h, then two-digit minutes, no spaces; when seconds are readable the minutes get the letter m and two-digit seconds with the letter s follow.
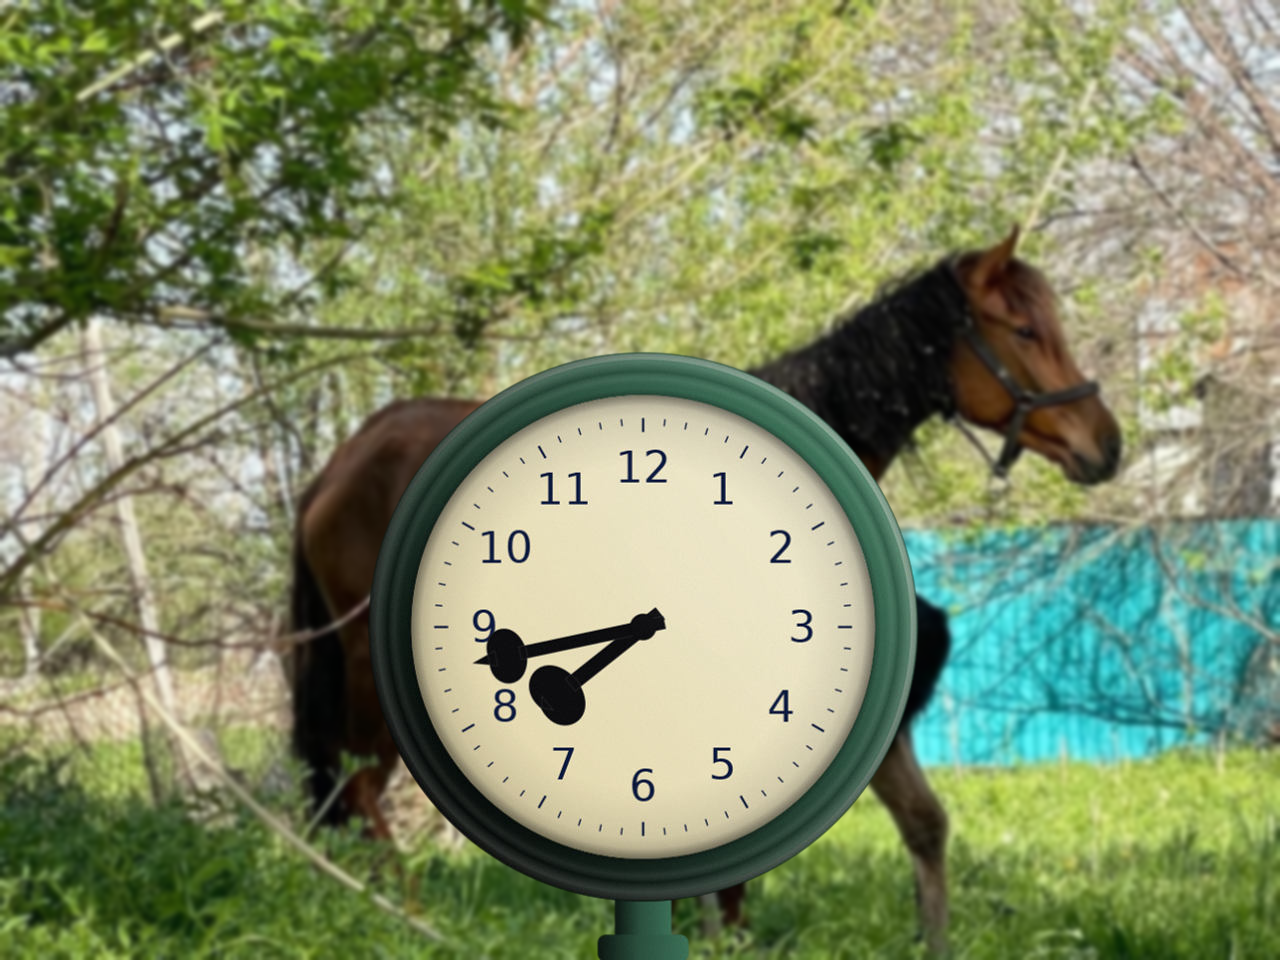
7h43
